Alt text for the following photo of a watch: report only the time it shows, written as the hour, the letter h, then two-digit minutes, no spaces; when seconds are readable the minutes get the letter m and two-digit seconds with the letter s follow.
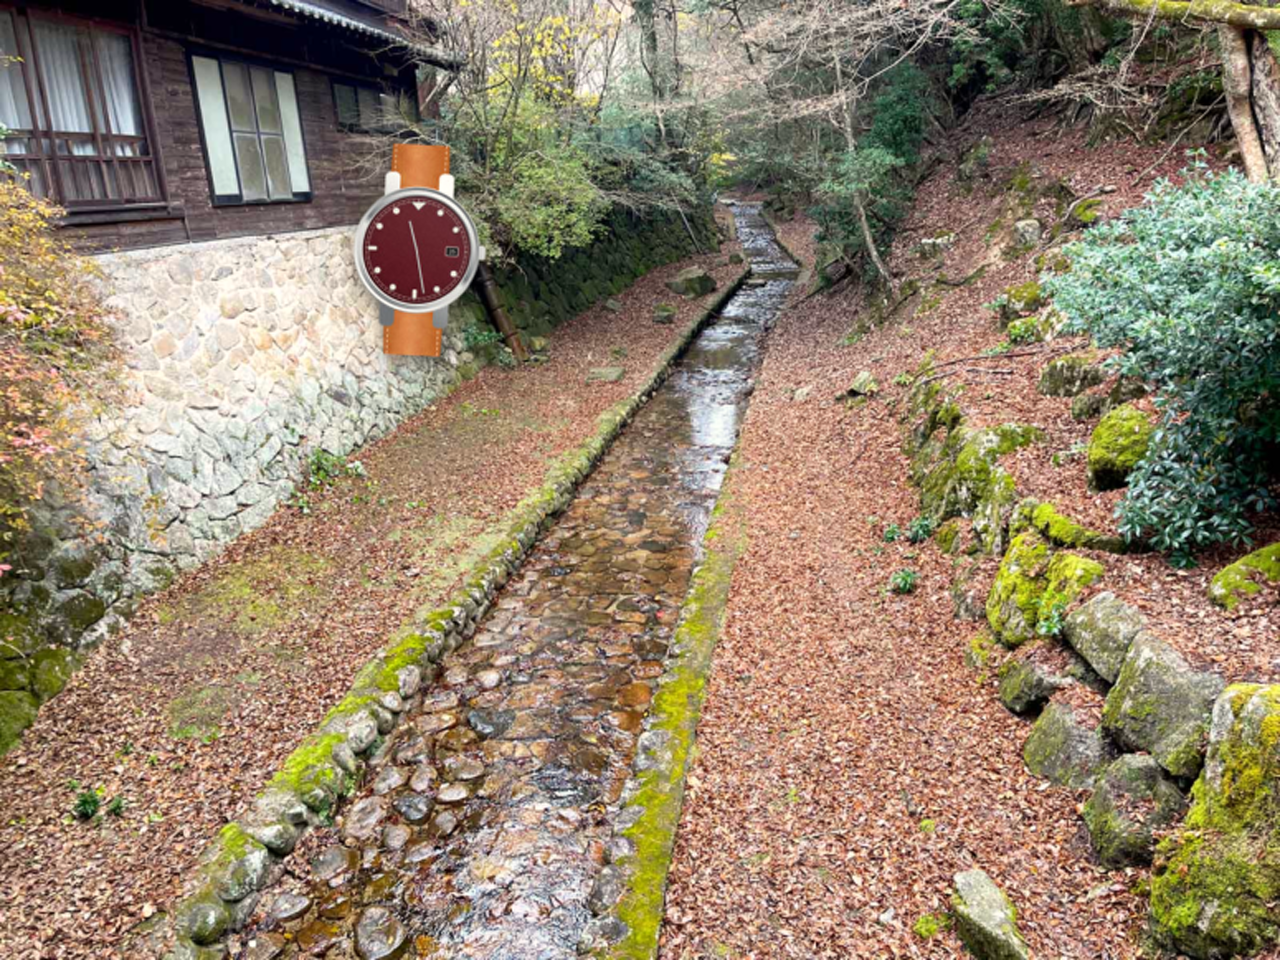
11h28
